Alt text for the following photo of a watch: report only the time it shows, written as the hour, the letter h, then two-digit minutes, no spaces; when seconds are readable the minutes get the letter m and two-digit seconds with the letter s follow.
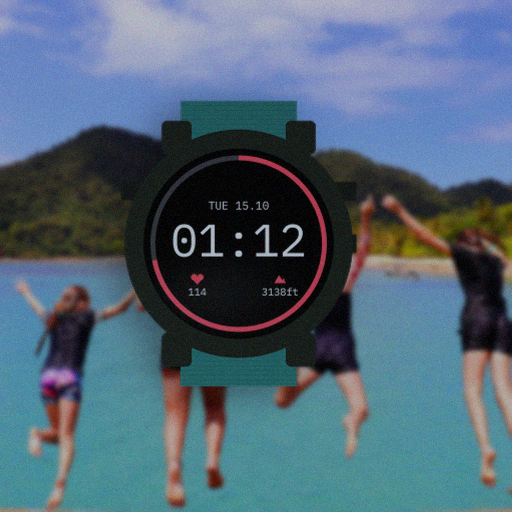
1h12
